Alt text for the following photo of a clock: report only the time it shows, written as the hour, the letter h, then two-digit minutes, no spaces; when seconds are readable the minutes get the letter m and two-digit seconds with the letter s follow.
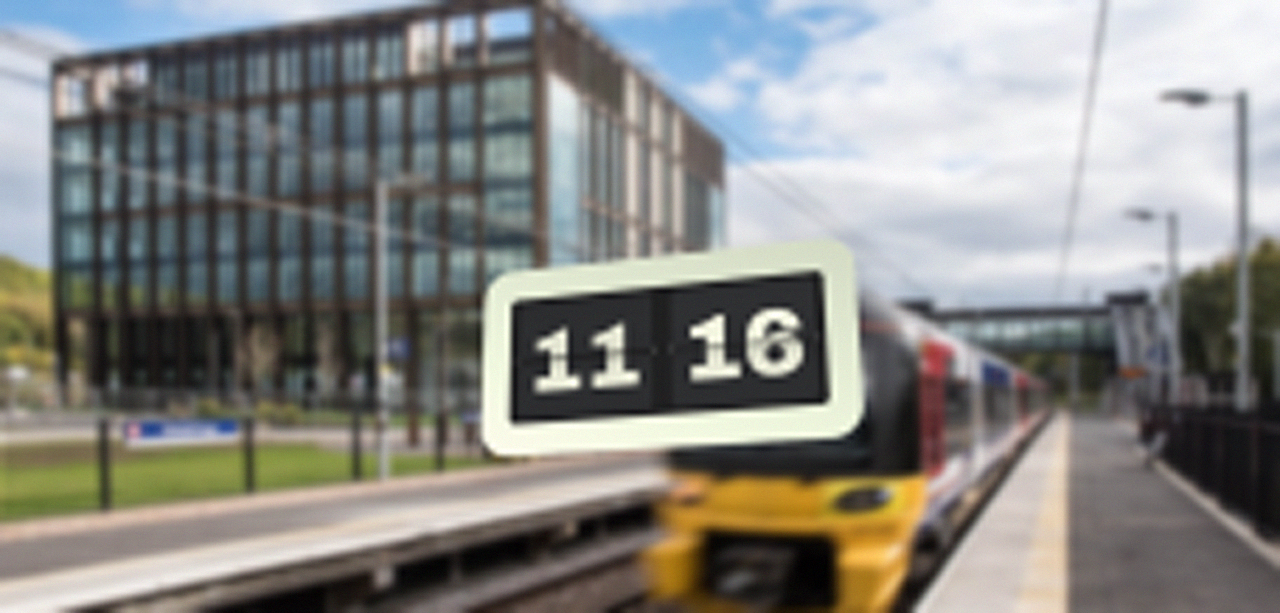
11h16
